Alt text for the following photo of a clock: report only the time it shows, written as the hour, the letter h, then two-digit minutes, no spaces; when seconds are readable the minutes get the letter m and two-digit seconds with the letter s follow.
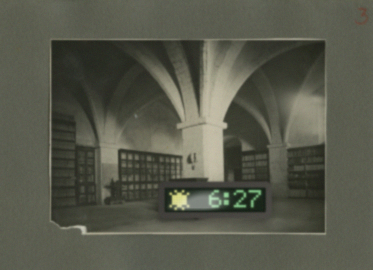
6h27
